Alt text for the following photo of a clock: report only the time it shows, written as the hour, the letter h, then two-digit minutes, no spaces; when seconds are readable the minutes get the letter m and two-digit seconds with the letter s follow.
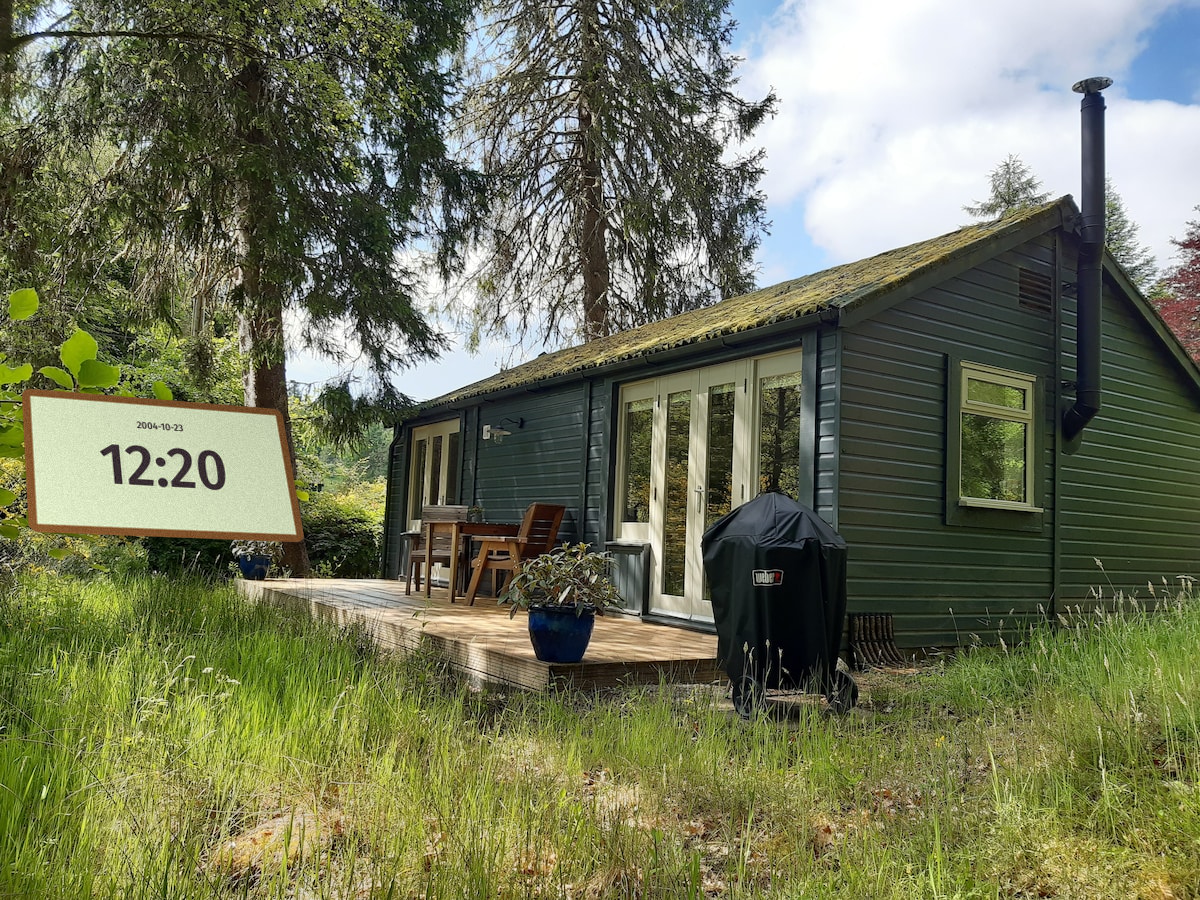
12h20
